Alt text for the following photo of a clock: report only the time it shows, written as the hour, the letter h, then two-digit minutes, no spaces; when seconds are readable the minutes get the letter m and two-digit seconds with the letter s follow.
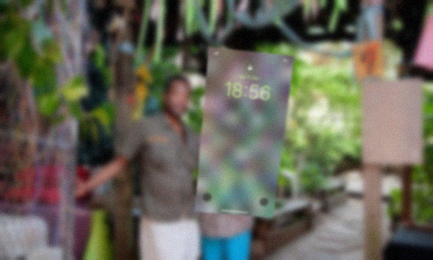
18h56
